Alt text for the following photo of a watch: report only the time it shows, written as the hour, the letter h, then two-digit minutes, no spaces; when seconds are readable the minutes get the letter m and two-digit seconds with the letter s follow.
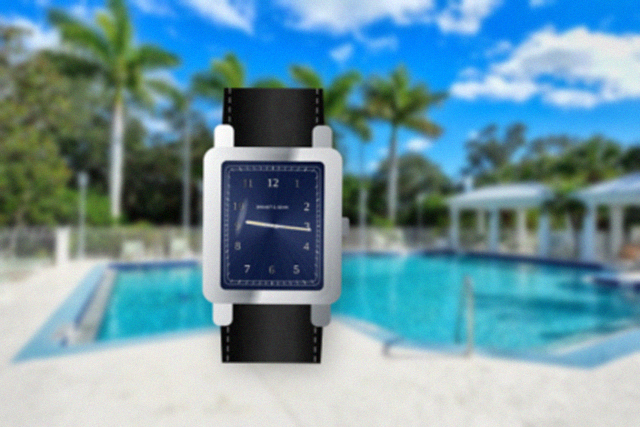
9h16
